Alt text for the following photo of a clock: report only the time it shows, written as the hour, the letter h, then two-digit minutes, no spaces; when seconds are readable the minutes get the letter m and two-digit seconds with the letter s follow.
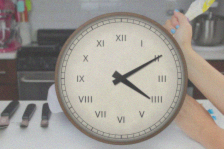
4h10
